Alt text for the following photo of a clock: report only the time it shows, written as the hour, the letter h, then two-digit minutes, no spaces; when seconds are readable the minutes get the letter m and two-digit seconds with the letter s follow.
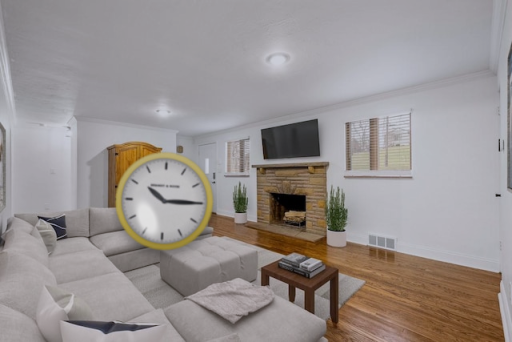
10h15
